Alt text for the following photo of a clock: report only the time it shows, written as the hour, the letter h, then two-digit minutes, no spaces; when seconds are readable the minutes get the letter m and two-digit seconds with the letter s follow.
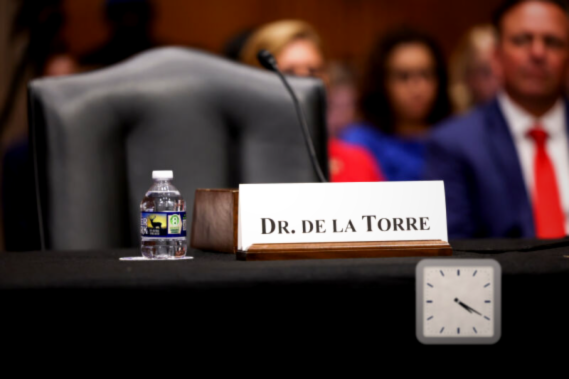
4h20
